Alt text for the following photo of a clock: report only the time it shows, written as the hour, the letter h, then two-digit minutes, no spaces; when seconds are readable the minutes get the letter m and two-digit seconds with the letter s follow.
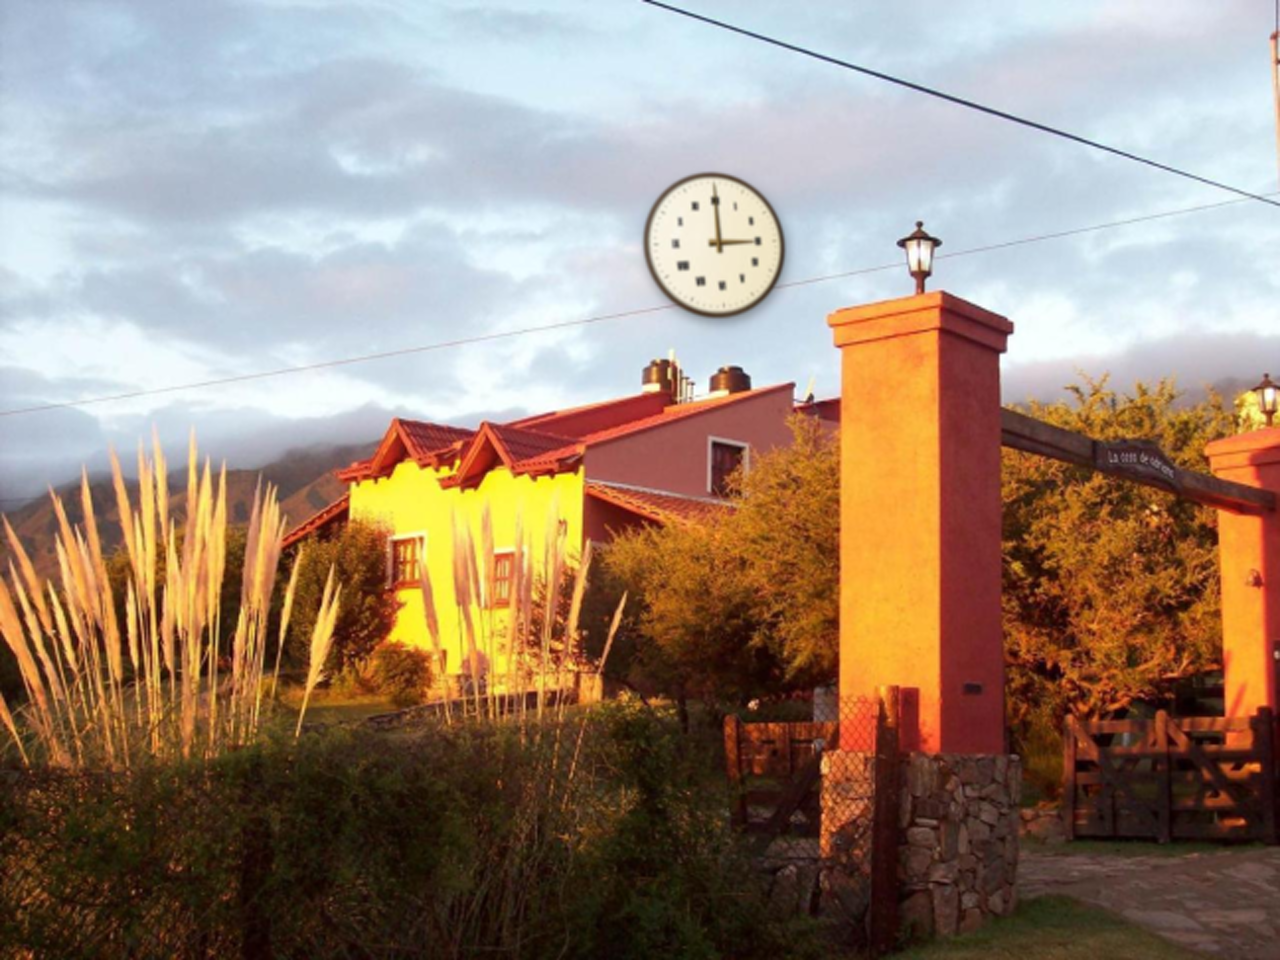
3h00
